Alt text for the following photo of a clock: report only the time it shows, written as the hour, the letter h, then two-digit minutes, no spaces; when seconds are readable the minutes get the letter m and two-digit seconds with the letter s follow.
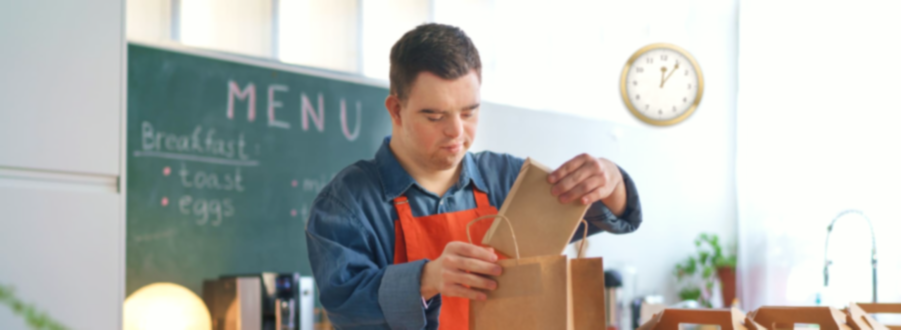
12h06
